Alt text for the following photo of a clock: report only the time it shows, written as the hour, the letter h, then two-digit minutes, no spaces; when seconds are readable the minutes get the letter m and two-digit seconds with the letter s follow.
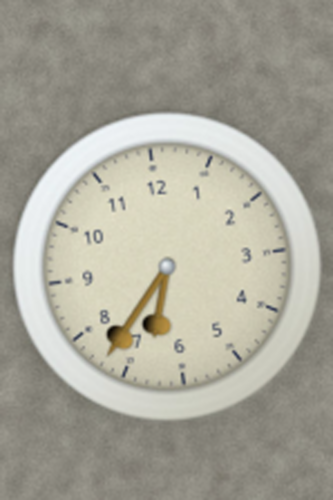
6h37
